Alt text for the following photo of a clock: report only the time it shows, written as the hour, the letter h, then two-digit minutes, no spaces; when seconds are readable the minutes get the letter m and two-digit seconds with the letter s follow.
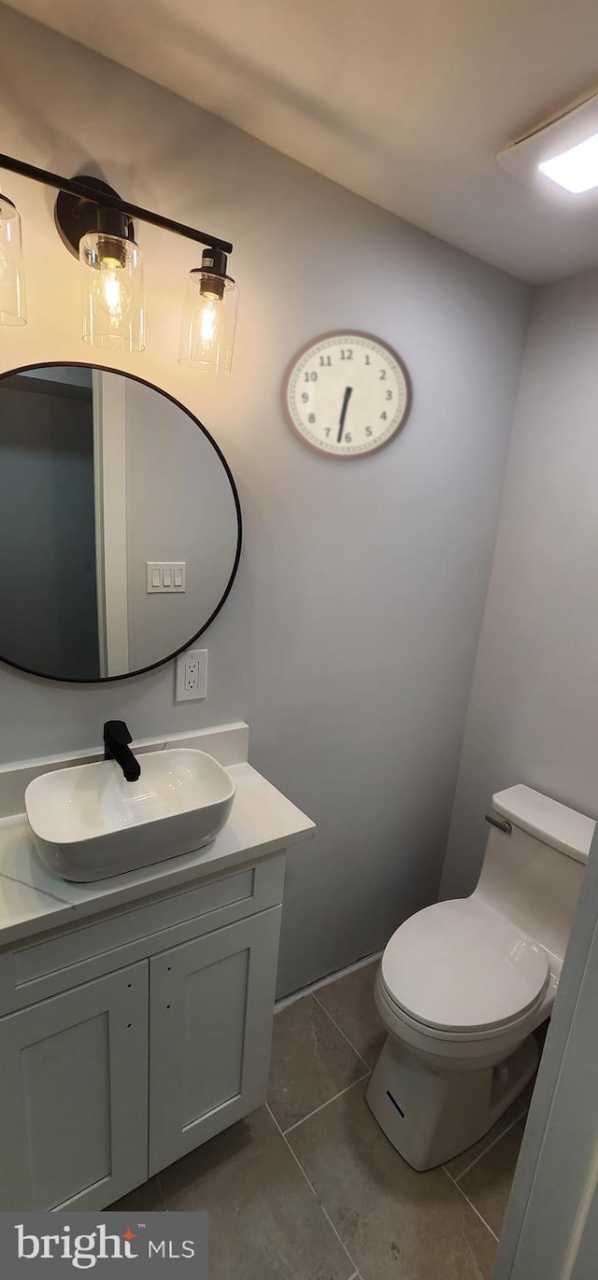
6h32
